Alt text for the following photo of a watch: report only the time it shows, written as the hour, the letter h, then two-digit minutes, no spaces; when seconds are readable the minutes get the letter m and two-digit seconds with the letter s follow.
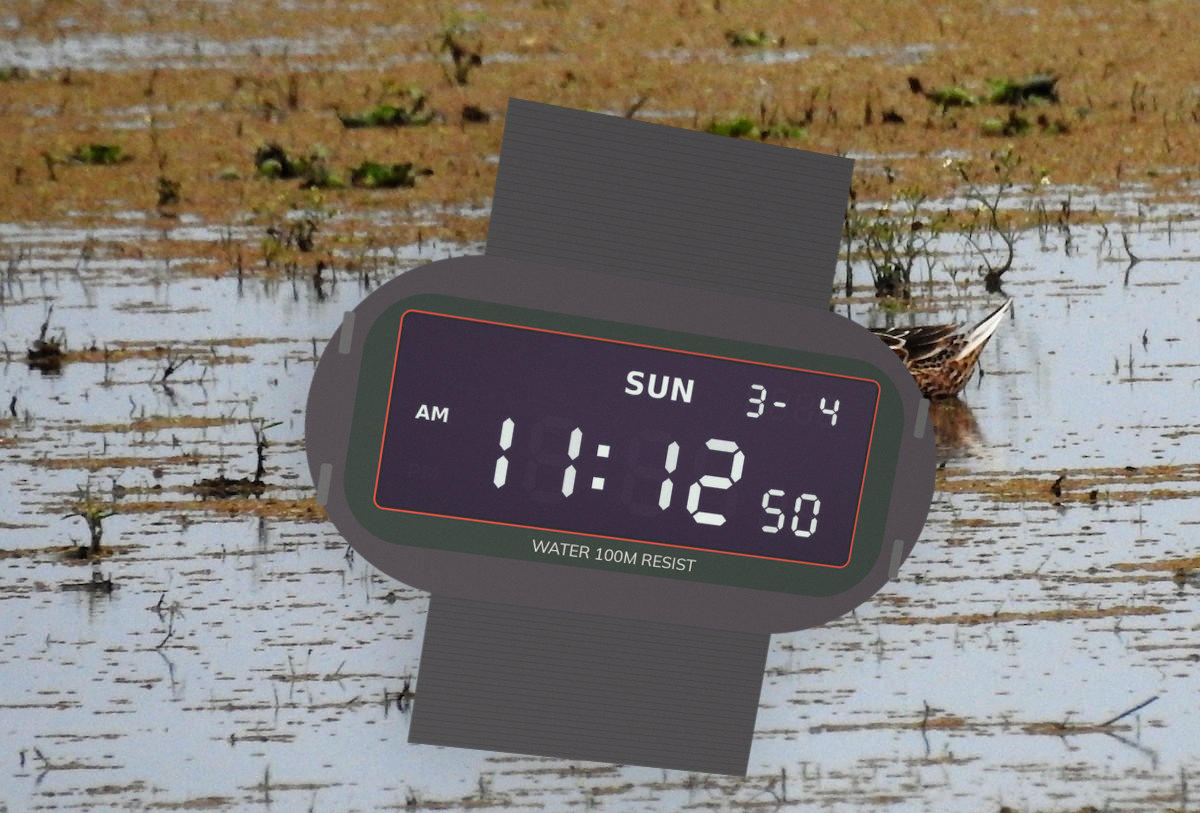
11h12m50s
